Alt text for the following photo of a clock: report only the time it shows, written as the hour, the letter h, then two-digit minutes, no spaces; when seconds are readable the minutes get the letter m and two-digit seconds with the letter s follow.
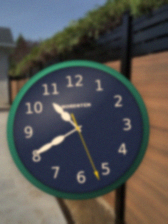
10h40m27s
